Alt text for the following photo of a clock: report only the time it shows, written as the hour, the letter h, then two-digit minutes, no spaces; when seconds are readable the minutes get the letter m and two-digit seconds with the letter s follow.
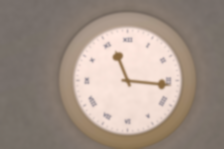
11h16
